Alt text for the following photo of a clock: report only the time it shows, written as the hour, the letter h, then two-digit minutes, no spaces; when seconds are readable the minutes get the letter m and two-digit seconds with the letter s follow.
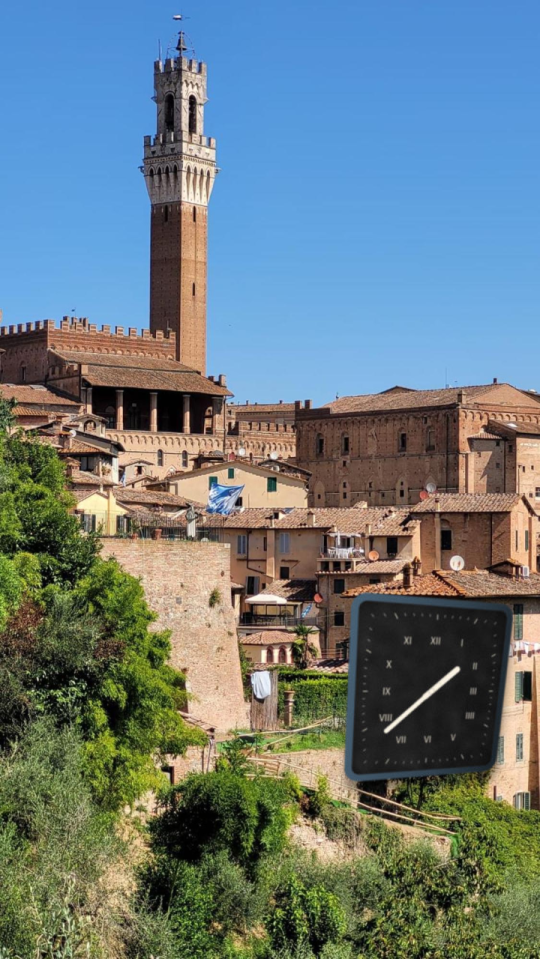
1h38
